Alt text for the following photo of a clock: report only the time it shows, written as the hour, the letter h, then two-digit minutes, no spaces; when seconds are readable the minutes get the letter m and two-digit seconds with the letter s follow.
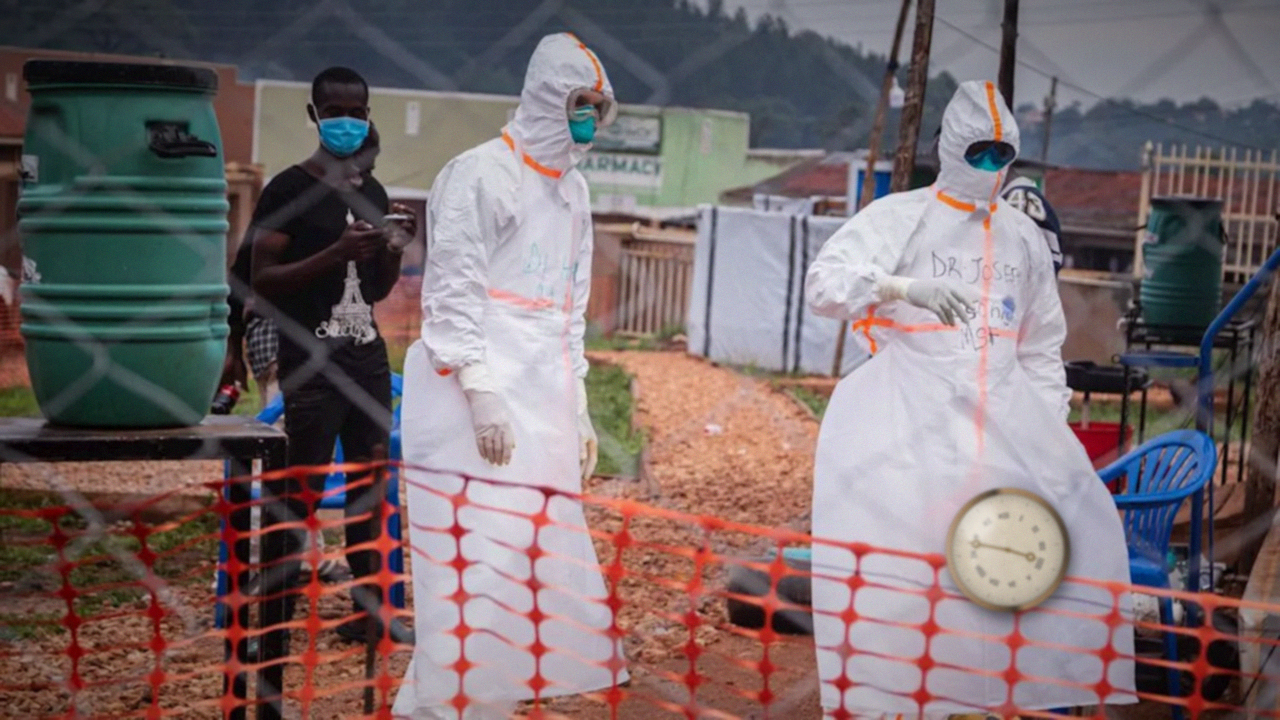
3h48
